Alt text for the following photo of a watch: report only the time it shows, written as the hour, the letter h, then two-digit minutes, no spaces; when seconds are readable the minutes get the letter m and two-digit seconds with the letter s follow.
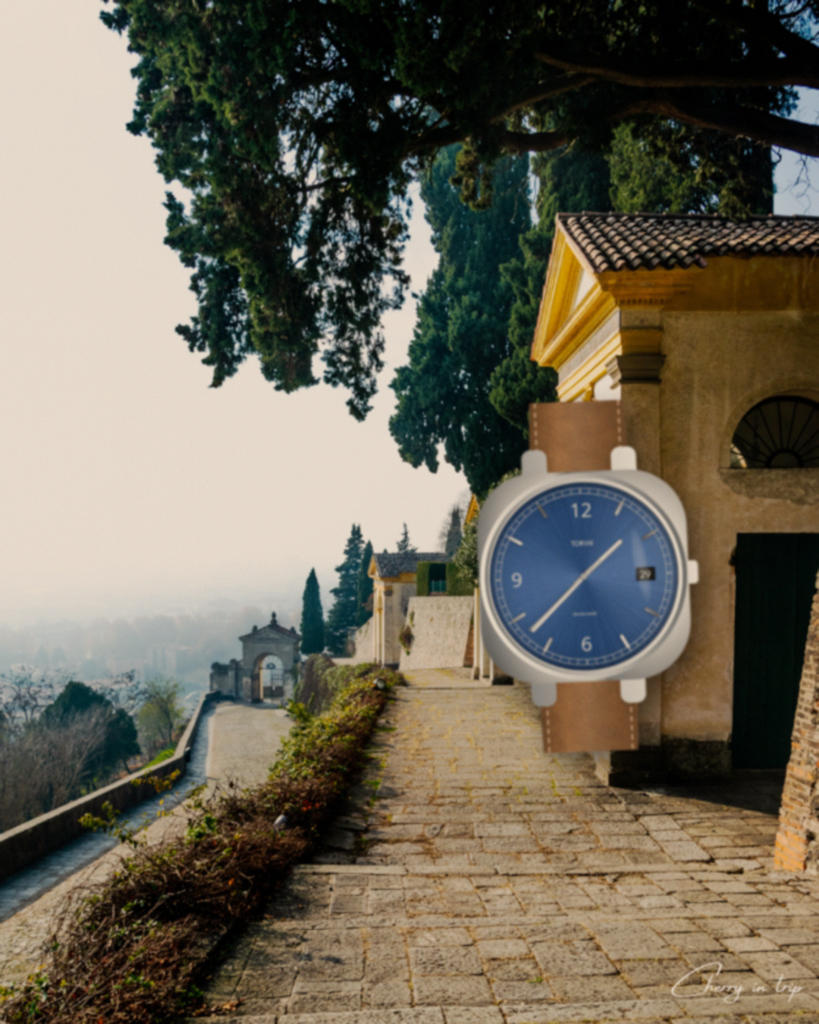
1h37m38s
